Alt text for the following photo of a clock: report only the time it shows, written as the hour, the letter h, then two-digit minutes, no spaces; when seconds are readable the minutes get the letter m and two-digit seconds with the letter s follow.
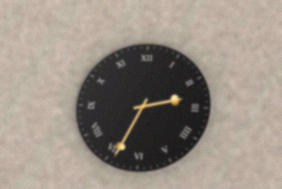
2h34
